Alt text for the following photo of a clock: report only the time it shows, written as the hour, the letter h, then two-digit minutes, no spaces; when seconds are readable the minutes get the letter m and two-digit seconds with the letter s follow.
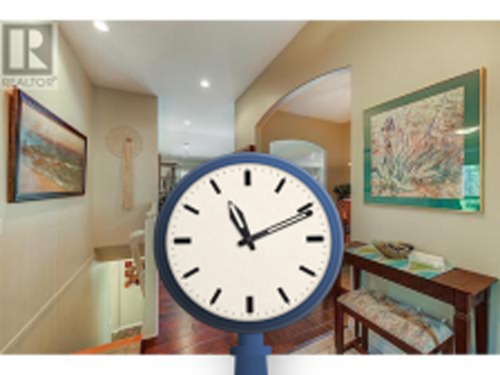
11h11
